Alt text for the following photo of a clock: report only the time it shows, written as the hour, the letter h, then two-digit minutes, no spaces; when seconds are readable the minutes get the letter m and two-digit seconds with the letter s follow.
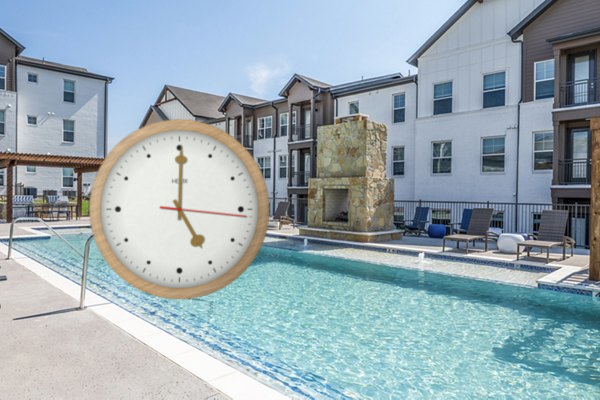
5h00m16s
